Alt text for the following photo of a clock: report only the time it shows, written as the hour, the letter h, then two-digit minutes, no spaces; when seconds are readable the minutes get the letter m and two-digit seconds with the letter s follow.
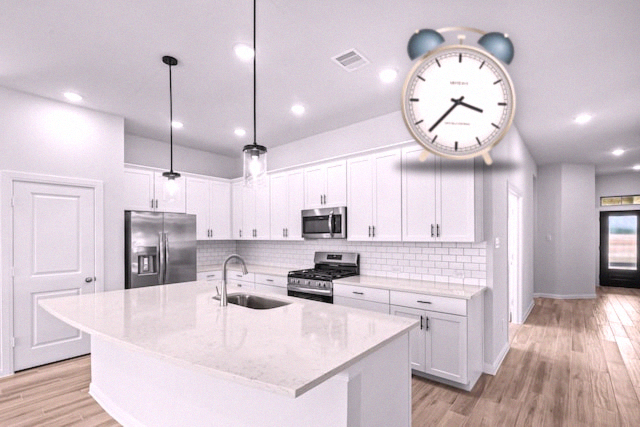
3h37
